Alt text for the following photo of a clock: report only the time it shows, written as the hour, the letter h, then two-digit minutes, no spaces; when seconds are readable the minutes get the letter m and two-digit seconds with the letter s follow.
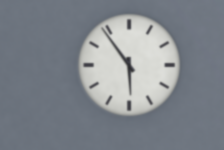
5h54
